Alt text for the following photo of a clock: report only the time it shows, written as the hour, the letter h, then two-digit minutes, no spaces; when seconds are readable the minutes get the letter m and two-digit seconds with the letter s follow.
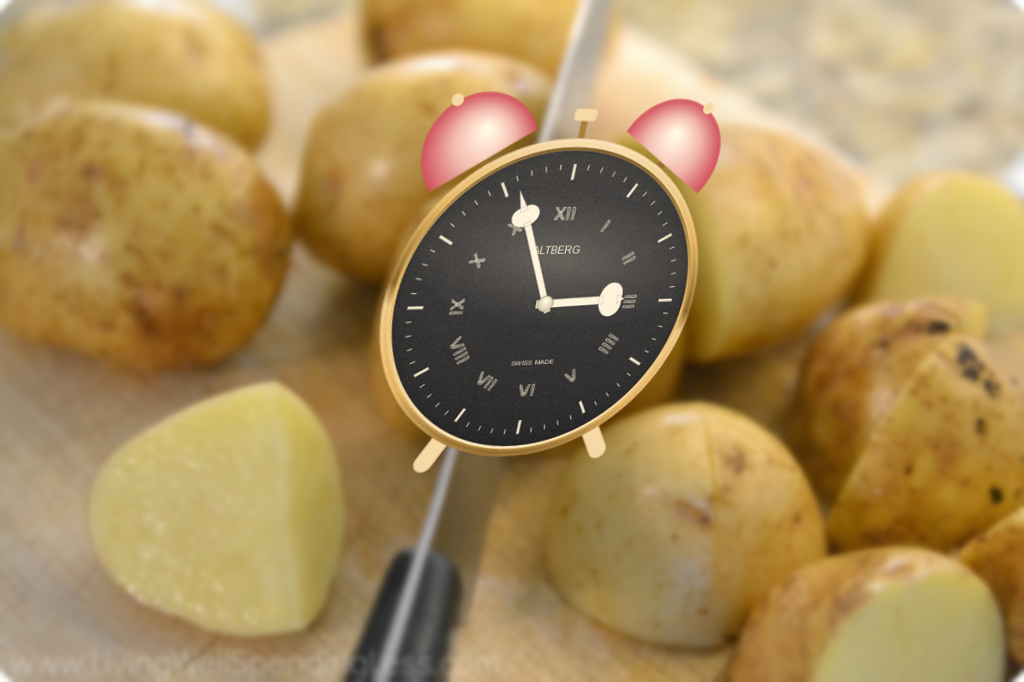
2h56
